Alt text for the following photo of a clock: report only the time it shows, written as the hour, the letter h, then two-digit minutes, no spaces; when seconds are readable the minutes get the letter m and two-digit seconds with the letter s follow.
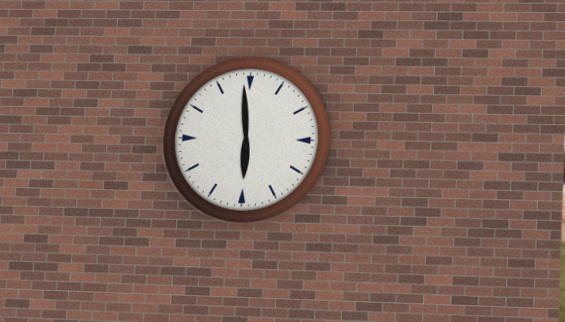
5h59
